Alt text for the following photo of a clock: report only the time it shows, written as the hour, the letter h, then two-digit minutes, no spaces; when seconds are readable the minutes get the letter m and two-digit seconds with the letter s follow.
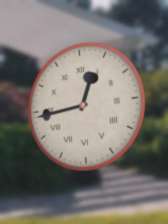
12h44
